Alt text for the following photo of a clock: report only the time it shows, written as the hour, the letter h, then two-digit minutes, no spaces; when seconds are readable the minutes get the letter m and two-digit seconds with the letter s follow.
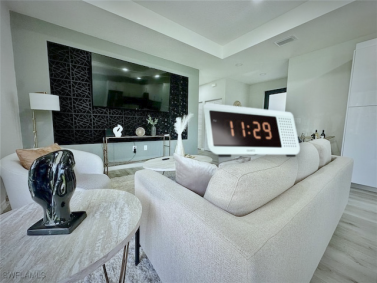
11h29
